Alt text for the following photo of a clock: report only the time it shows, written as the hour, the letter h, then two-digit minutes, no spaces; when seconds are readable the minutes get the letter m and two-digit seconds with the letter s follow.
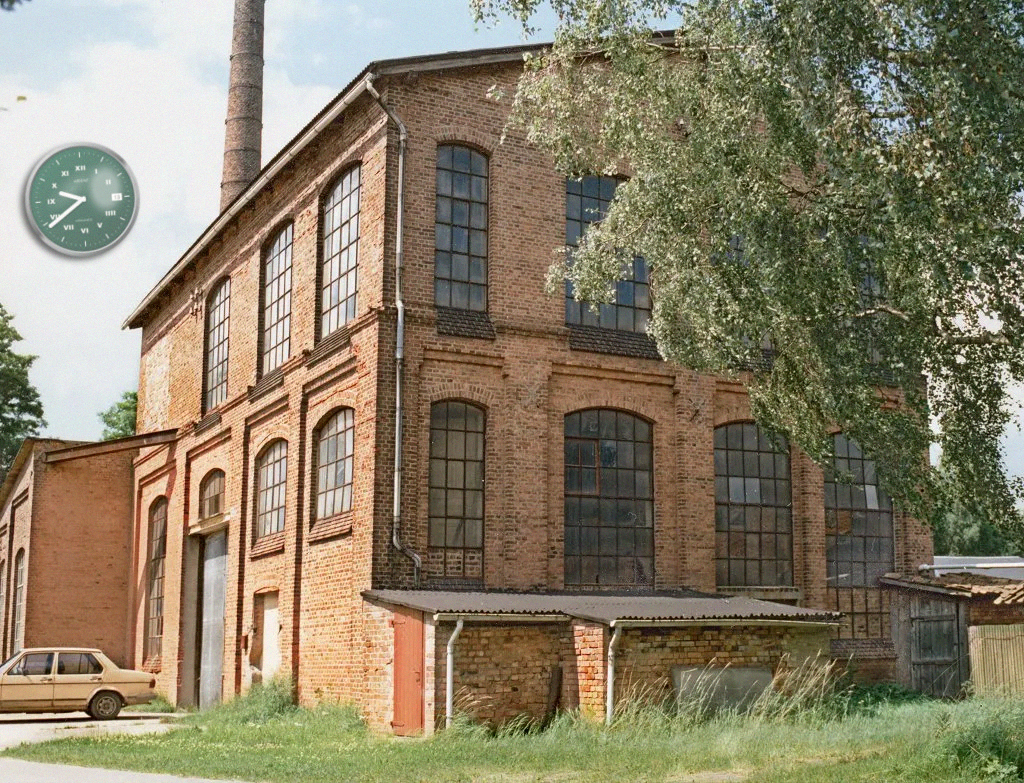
9h39
